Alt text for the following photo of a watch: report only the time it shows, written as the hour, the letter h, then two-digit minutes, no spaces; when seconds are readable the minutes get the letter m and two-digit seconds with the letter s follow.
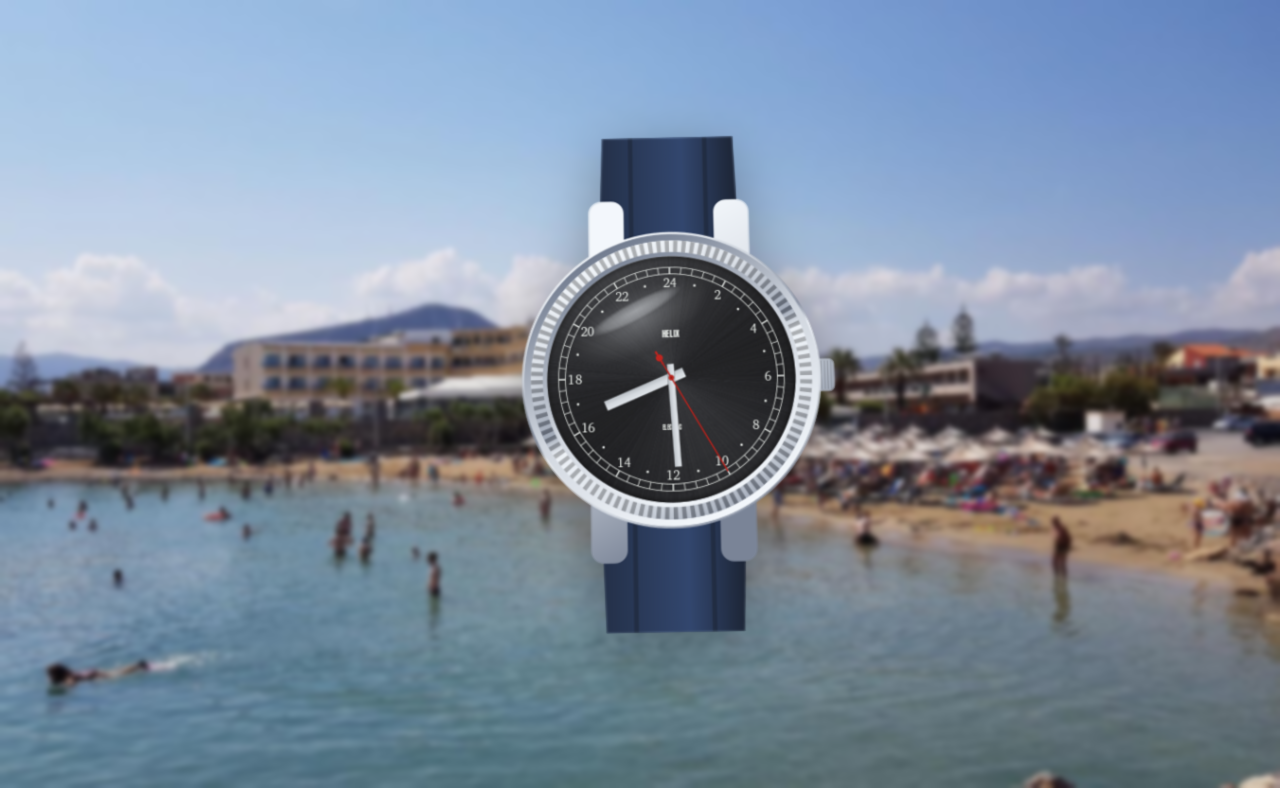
16h29m25s
